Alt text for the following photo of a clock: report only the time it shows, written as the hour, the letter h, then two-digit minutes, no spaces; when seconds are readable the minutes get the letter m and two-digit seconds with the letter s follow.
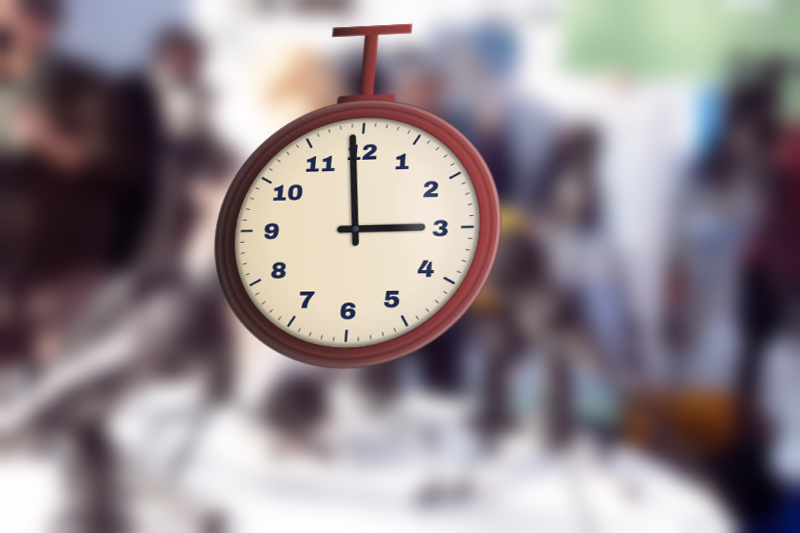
2h59
